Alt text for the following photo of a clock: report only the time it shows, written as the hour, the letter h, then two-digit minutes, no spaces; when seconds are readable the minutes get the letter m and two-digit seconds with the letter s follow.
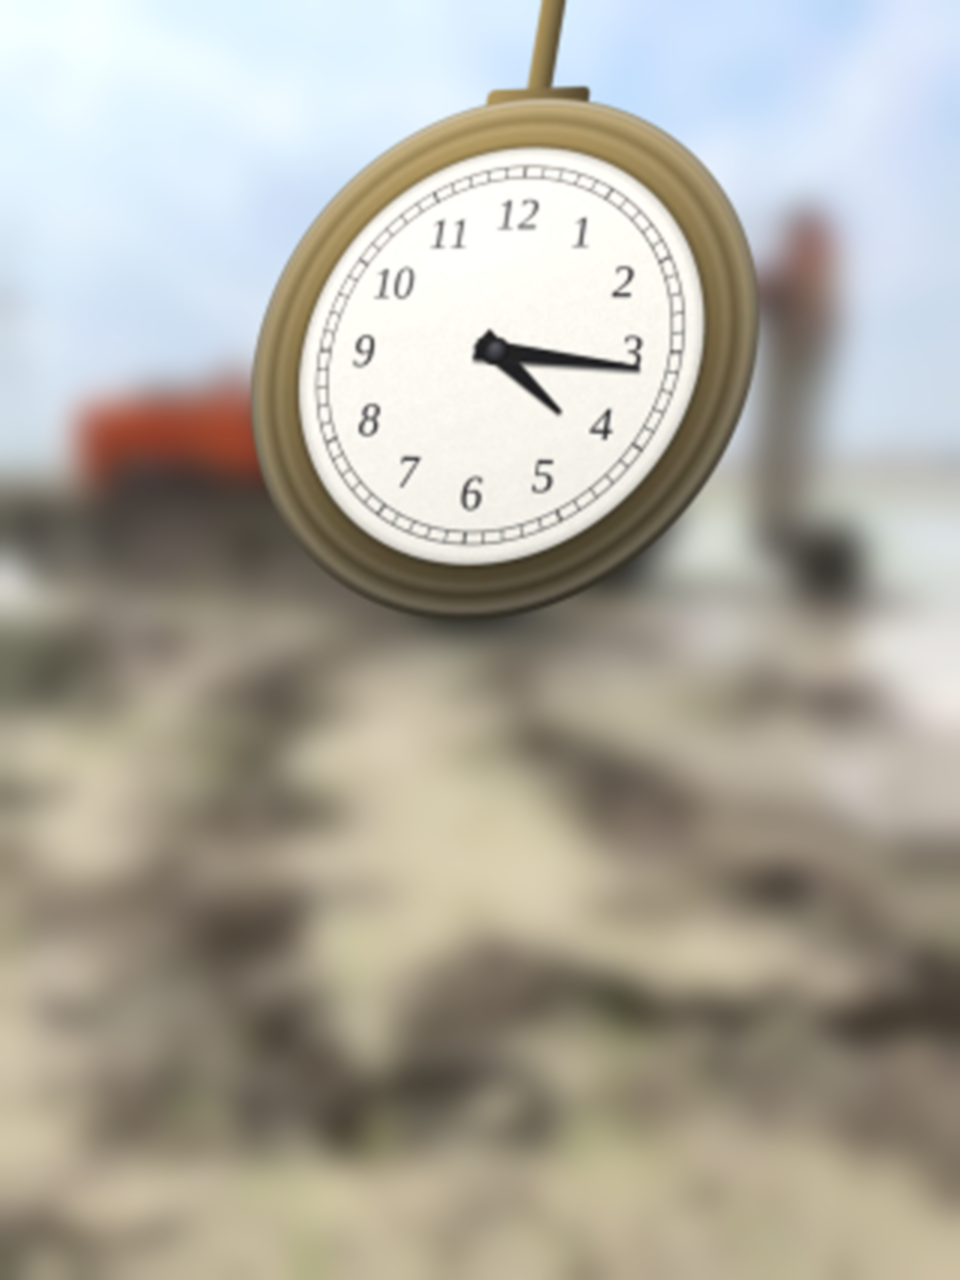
4h16
